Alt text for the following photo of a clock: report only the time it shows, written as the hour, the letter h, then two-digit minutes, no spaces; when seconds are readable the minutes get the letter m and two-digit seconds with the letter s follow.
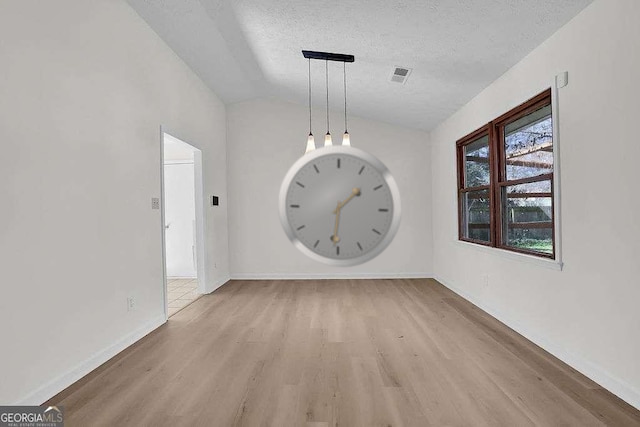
1h31
